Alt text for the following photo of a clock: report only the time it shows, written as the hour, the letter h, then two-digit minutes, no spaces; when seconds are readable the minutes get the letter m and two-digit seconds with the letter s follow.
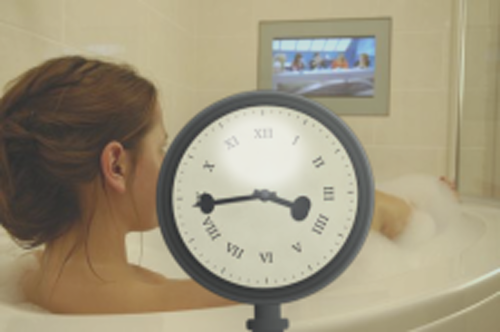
3h44
